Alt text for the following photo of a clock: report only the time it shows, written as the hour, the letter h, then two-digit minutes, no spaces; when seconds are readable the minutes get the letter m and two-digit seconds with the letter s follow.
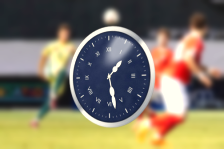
1h28
